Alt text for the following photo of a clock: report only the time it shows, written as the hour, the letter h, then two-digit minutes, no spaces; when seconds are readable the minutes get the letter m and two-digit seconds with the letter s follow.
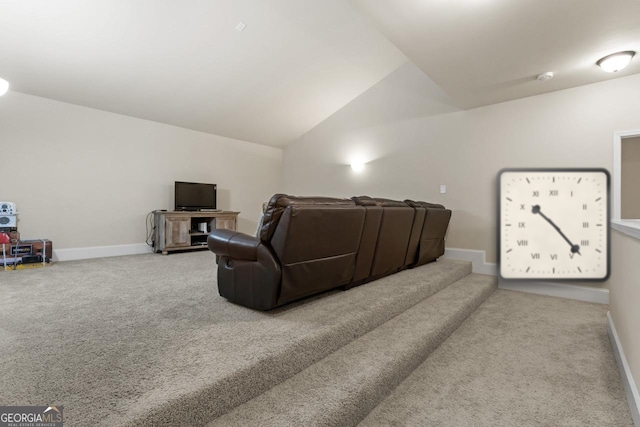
10h23
